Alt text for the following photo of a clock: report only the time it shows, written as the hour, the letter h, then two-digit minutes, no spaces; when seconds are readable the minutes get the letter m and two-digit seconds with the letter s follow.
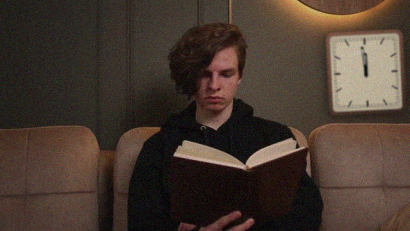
11h59
